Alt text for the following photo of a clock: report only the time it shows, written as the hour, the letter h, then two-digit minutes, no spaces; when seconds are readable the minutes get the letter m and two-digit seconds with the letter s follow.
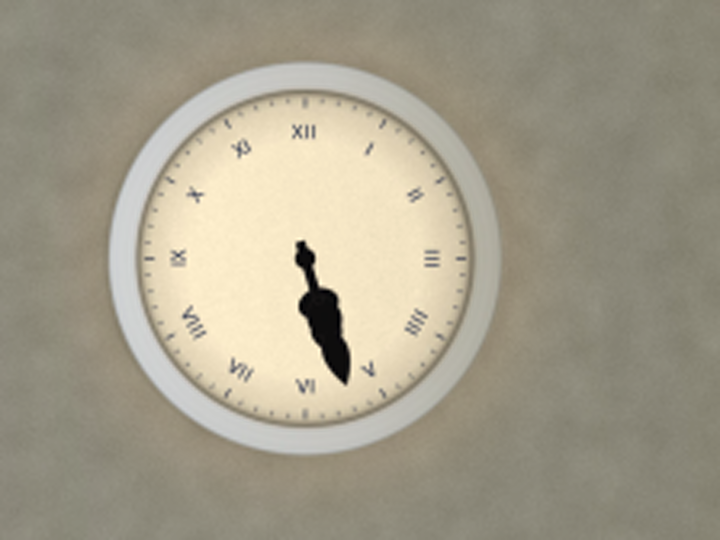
5h27
